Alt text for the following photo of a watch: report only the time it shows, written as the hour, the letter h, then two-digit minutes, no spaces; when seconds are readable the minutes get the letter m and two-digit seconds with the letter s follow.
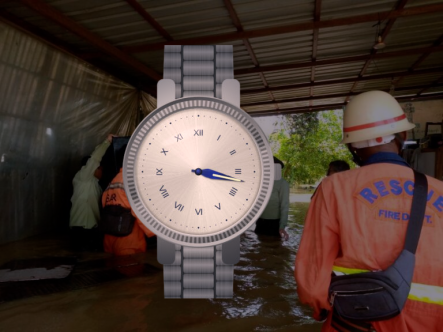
3h17
